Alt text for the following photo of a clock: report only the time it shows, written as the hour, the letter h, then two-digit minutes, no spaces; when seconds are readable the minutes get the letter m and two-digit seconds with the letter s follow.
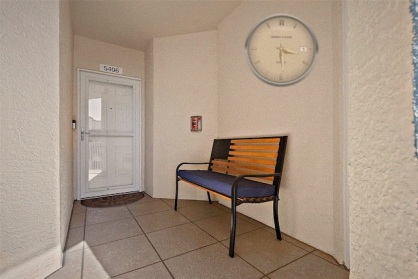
3h29
